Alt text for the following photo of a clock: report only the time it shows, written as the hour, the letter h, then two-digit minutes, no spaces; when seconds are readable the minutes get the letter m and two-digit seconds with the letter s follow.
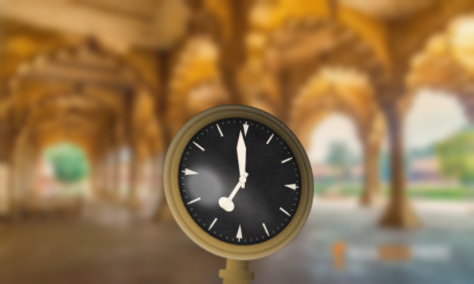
6h59
